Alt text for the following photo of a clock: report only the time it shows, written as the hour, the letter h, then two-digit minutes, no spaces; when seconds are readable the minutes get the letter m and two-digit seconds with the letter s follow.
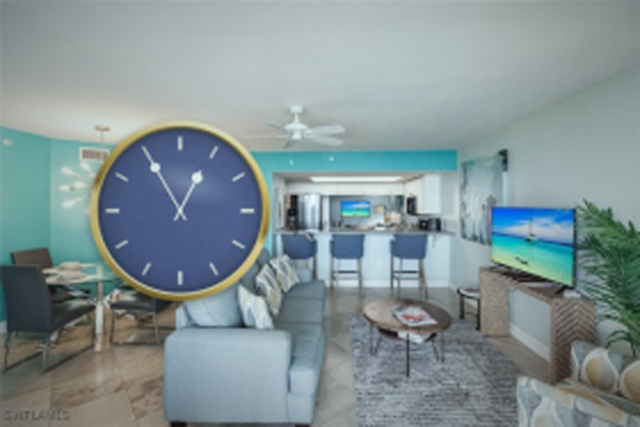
12h55
